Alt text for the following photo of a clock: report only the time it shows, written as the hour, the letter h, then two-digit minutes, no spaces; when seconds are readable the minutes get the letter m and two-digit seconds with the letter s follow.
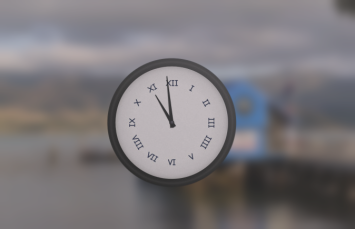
10h59
